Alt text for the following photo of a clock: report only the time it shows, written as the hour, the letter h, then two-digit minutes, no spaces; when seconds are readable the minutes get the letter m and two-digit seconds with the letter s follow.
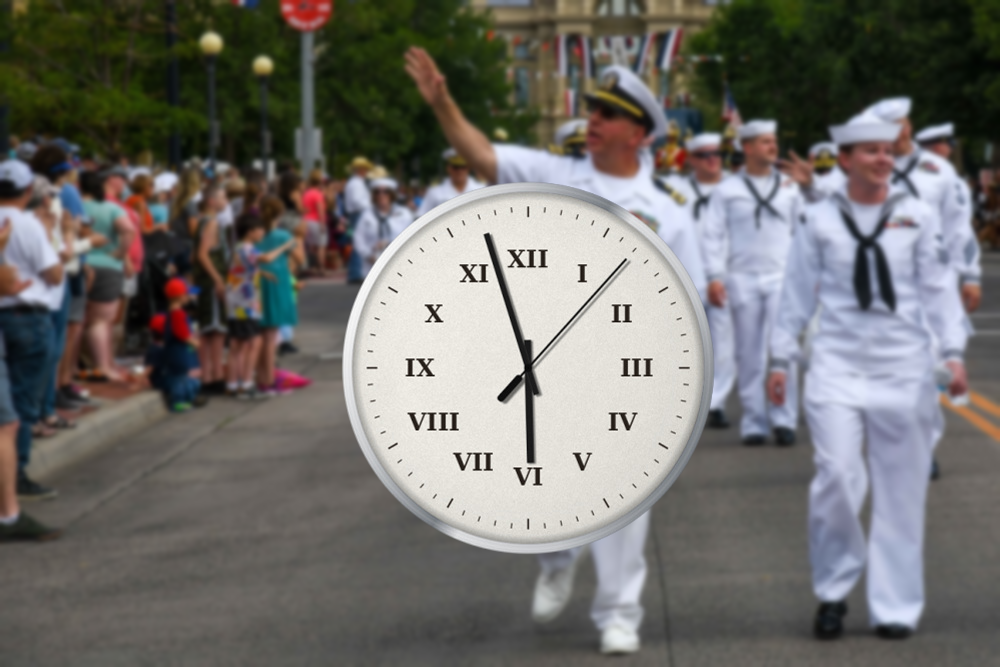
5h57m07s
